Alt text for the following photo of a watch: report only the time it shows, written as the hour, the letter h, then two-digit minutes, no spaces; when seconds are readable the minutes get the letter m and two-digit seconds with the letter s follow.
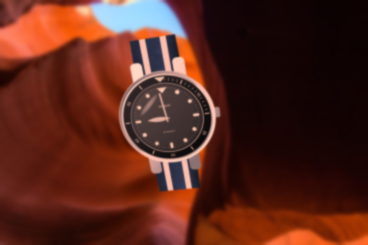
8h59
